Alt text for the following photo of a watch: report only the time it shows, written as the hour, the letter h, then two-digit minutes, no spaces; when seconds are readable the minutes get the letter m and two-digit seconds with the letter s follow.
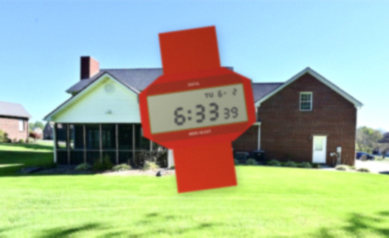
6h33m39s
